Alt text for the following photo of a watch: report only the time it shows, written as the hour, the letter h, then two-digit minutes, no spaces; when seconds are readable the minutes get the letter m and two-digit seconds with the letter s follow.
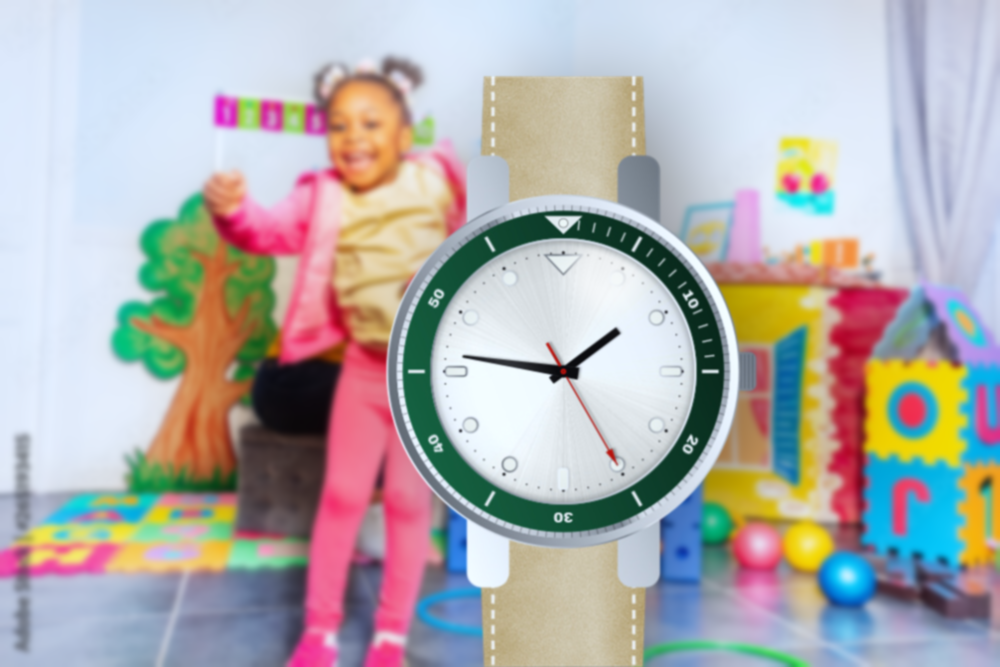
1h46m25s
